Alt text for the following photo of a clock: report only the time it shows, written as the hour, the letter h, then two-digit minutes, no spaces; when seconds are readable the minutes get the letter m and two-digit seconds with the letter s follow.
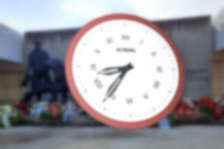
8h36
